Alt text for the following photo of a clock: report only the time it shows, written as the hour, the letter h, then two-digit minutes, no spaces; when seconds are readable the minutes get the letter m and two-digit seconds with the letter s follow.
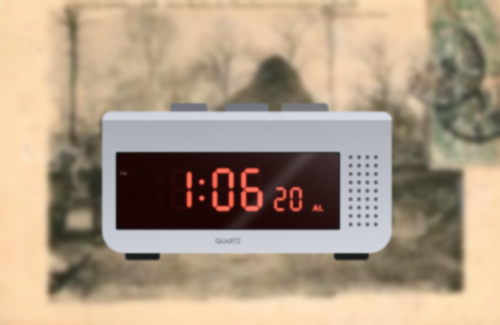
1h06m20s
